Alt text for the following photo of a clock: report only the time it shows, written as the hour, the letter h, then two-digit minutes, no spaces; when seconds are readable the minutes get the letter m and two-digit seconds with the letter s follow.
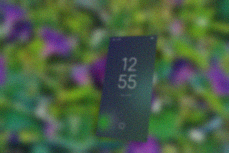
12h55
